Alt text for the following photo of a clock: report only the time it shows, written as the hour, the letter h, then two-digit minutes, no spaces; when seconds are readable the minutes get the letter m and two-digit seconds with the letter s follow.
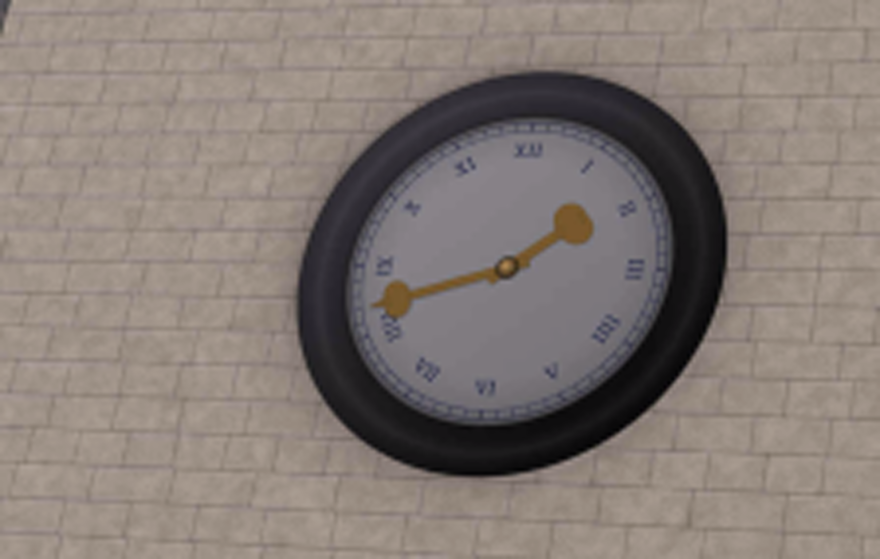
1h42
